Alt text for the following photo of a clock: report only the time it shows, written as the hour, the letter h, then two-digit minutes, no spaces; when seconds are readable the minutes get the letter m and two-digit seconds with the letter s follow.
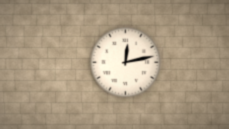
12h13
